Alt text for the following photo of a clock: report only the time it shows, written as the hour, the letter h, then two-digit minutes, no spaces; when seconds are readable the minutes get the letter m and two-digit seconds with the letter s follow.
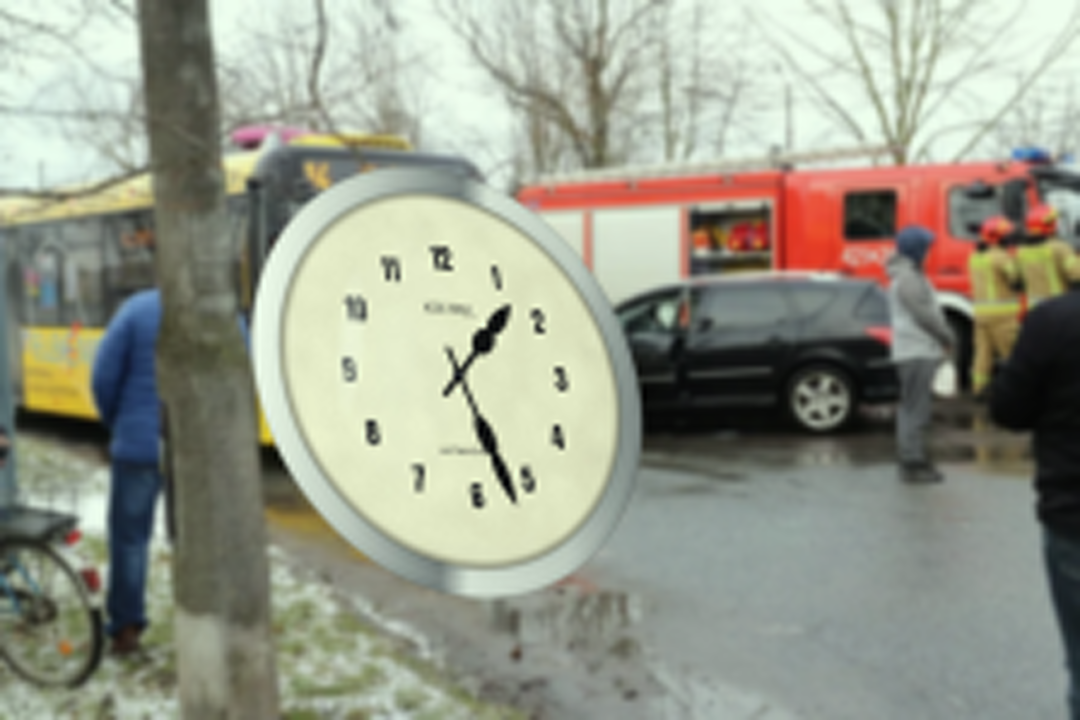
1h27
